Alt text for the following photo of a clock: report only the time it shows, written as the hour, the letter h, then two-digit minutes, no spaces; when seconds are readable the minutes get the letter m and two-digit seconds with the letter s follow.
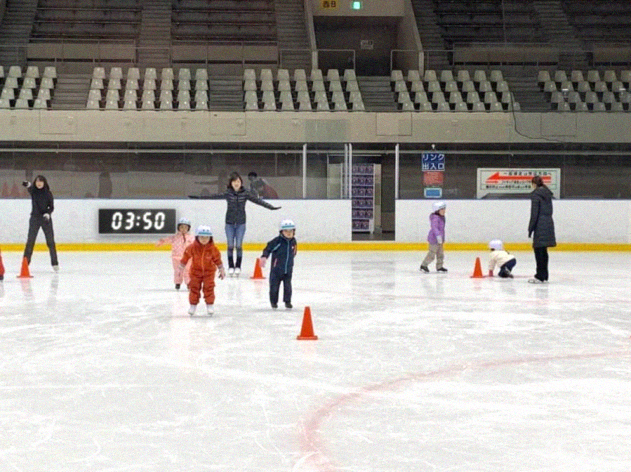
3h50
